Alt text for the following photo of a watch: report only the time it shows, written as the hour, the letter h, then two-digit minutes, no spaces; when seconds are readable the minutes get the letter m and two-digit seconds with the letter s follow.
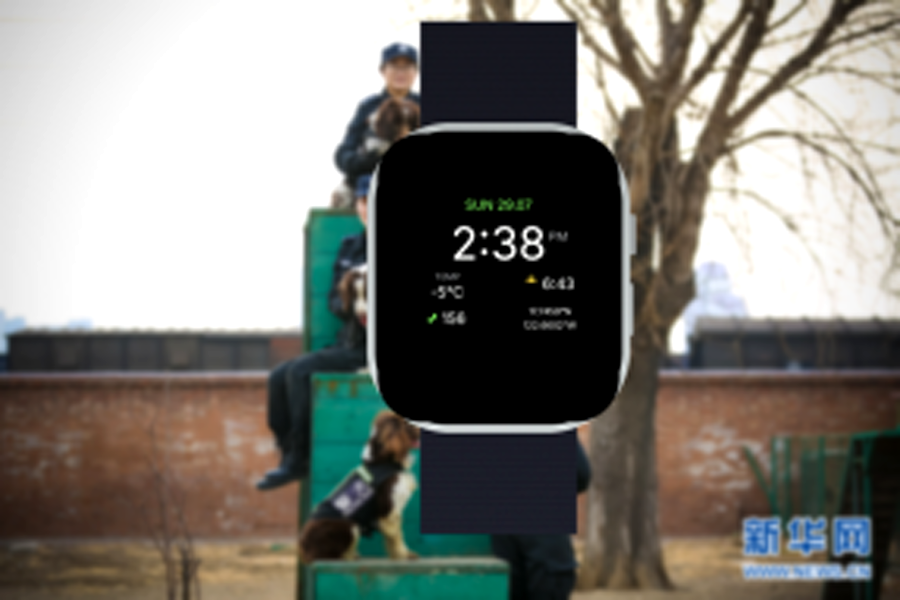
2h38
